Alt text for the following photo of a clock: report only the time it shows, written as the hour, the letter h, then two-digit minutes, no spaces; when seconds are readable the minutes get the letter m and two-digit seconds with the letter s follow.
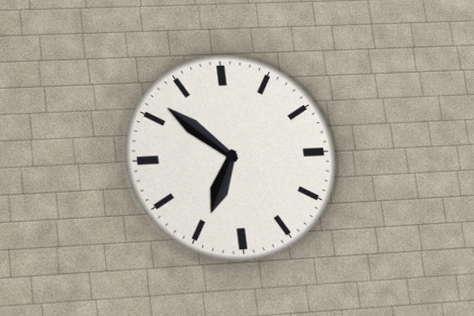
6h52
